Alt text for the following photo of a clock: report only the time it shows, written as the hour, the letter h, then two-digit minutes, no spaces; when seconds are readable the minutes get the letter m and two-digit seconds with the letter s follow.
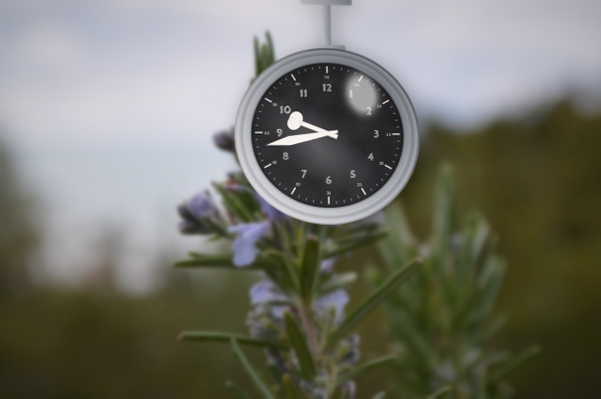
9h43
